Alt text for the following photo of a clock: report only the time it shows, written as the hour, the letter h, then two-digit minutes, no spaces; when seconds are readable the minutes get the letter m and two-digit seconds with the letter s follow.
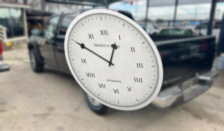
12h50
